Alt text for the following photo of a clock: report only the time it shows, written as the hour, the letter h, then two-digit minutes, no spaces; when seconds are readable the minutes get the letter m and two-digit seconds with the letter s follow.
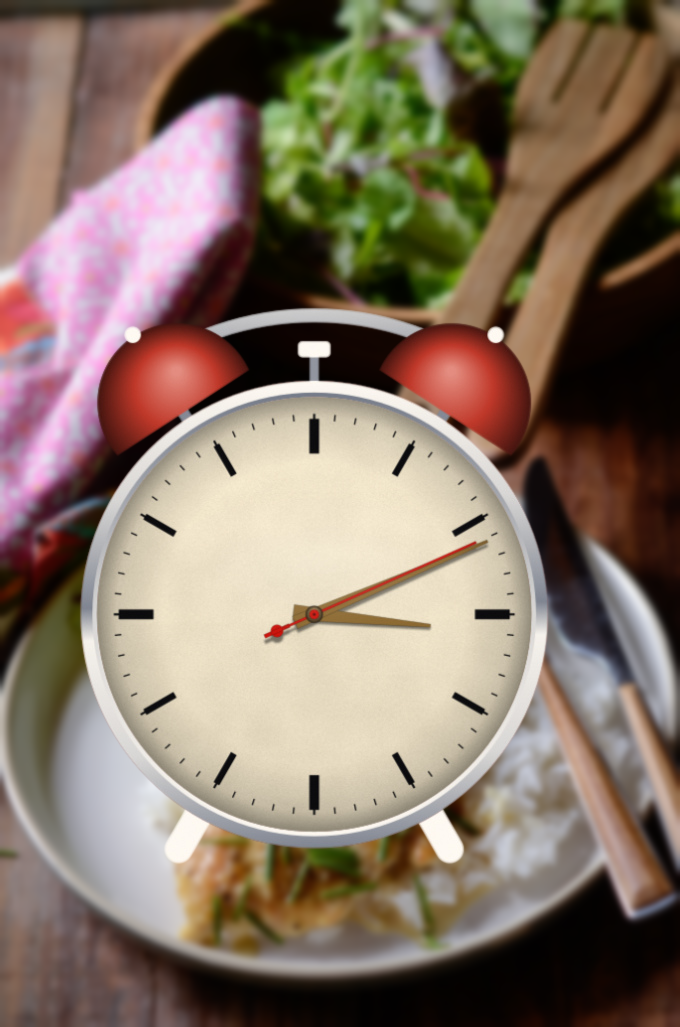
3h11m11s
